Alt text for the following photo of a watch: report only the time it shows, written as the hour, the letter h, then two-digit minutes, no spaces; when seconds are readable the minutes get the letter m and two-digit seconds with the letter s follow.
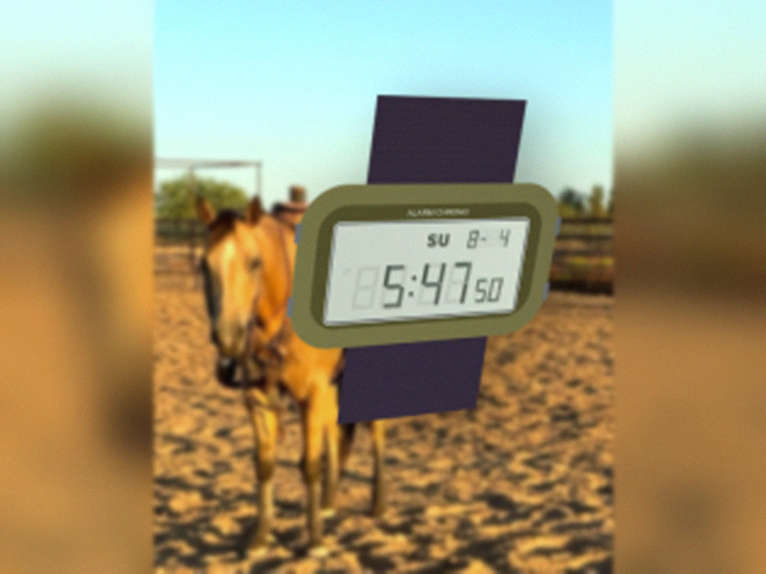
5h47m50s
